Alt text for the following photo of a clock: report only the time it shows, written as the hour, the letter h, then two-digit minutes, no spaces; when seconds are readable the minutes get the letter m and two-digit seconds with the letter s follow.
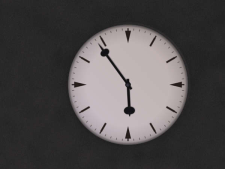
5h54
